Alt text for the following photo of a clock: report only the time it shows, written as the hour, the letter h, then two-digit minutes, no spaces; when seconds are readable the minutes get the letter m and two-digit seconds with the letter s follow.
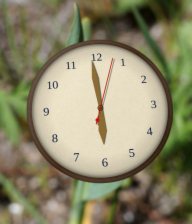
5h59m03s
